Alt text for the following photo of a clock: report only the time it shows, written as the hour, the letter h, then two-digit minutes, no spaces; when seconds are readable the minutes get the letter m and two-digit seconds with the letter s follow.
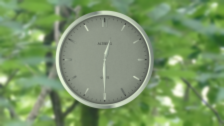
12h30
